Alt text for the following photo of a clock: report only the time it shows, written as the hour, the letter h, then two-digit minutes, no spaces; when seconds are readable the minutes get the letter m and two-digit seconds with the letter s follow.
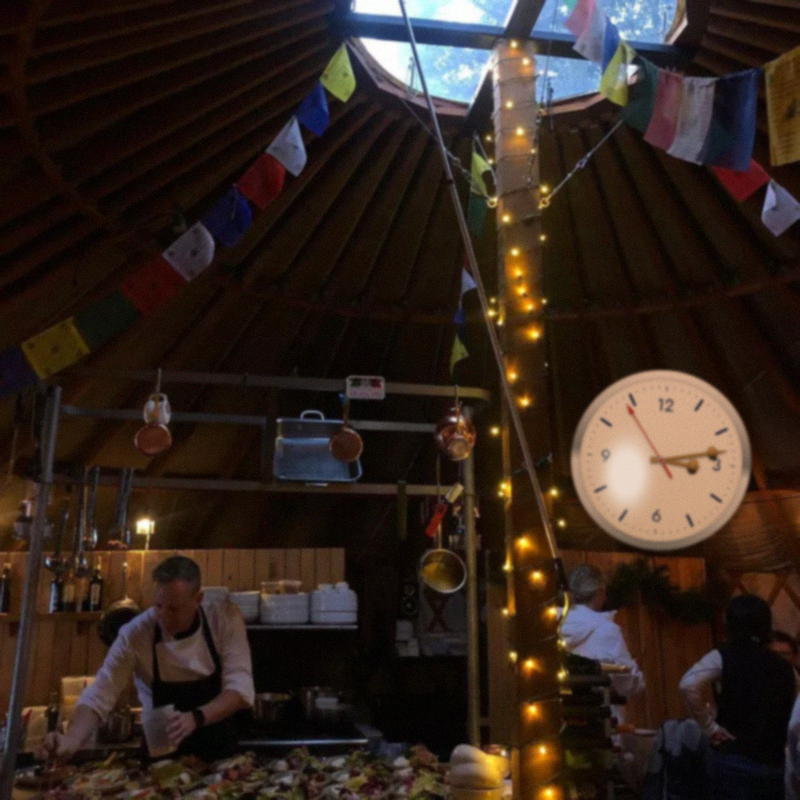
3h12m54s
